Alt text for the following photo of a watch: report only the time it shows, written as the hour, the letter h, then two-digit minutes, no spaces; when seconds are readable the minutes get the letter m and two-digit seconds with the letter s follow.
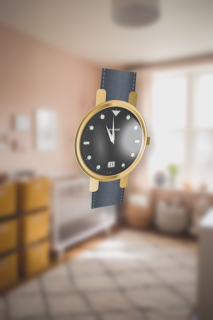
10h59
